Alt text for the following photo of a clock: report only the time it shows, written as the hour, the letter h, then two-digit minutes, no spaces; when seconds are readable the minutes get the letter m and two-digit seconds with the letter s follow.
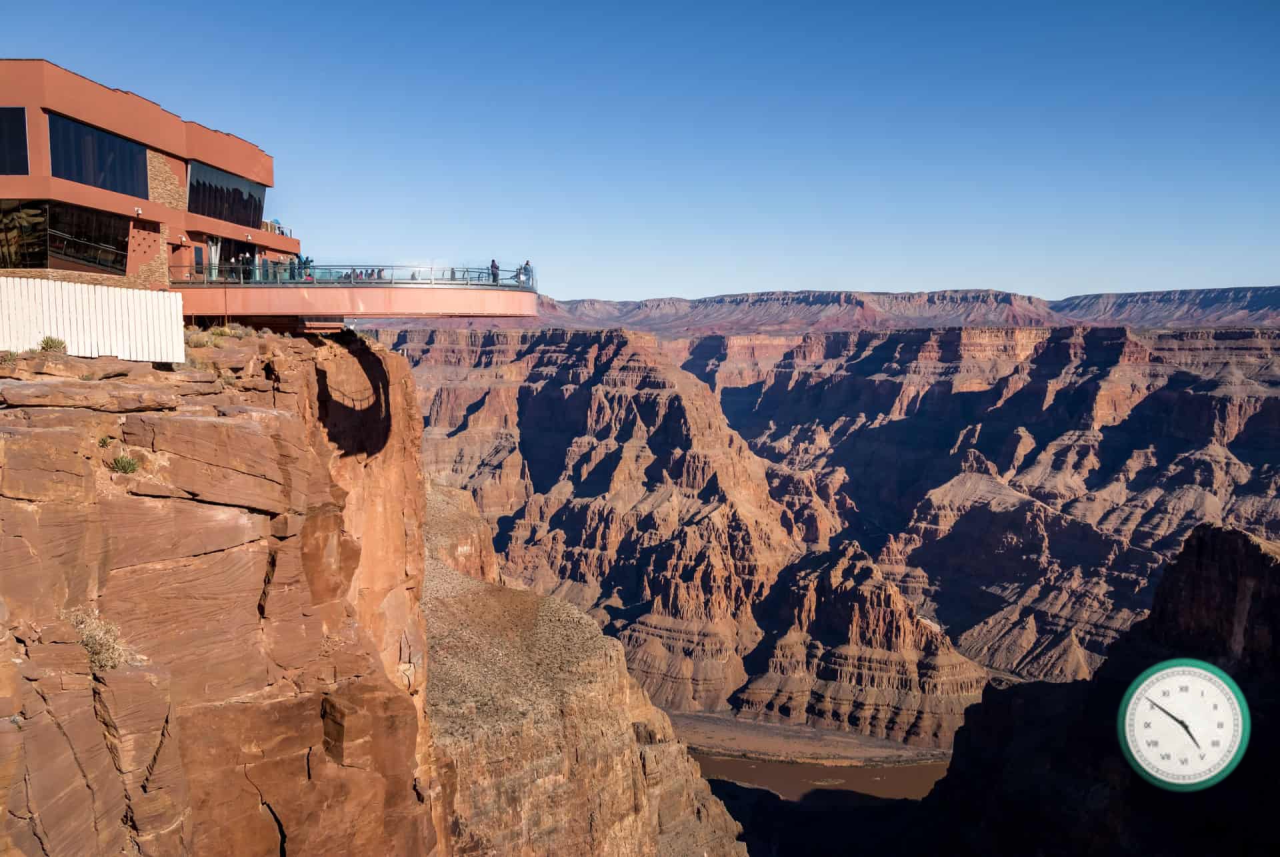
4h51
